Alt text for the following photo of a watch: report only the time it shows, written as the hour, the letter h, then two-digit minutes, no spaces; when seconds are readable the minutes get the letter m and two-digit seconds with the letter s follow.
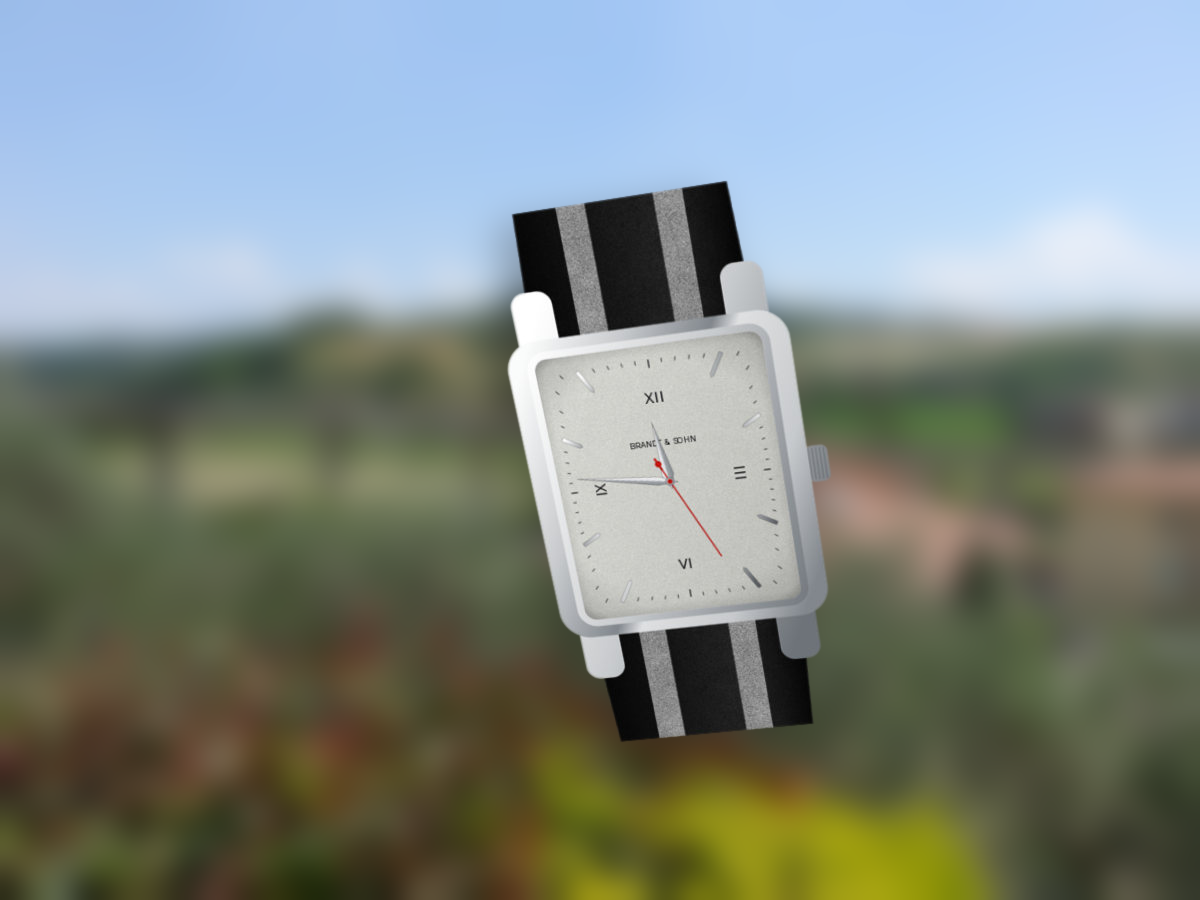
11h46m26s
